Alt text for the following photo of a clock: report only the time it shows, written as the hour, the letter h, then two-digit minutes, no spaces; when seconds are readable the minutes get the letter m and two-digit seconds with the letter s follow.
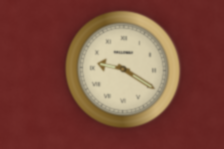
9h20
